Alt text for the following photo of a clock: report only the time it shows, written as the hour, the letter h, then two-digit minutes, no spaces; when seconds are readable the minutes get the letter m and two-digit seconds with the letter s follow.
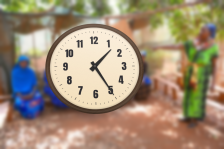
1h25
